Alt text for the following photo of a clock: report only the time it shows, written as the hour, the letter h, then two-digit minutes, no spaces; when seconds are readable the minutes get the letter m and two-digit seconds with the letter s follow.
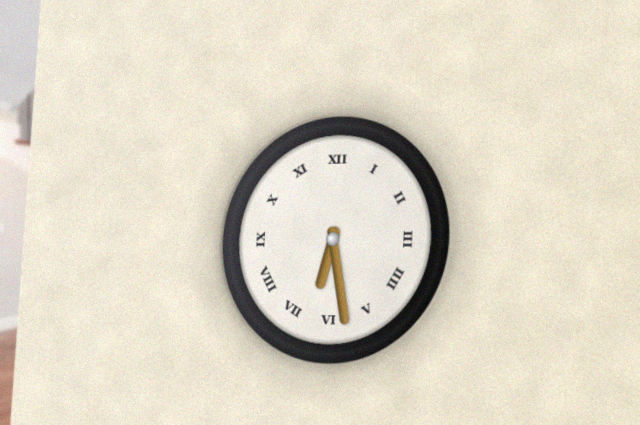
6h28
